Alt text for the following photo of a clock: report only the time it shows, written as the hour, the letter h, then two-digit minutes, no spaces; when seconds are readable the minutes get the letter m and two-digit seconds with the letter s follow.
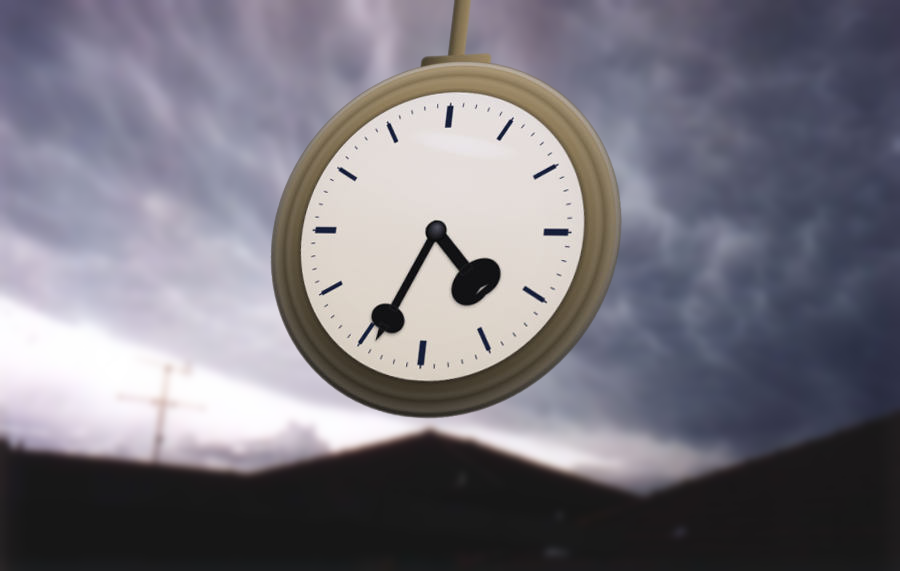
4h34
